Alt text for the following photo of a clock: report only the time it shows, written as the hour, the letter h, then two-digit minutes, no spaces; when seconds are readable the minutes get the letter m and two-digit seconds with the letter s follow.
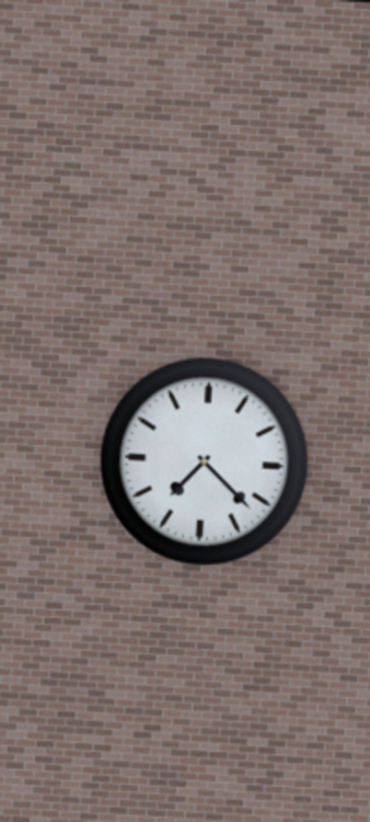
7h22
